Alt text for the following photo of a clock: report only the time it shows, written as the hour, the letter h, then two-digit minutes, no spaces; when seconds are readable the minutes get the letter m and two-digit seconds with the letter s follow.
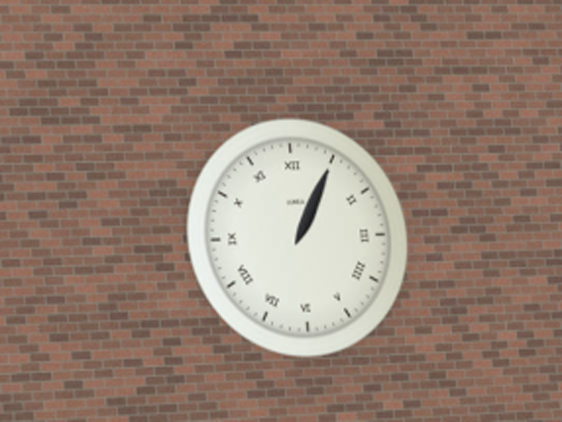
1h05
